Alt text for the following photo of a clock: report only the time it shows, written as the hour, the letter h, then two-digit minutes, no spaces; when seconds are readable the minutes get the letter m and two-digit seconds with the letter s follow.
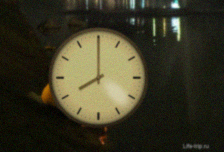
8h00
